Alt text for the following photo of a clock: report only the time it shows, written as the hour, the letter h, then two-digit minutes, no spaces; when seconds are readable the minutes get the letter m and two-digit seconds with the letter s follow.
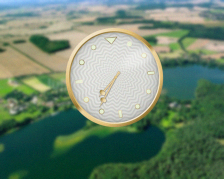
7h36
